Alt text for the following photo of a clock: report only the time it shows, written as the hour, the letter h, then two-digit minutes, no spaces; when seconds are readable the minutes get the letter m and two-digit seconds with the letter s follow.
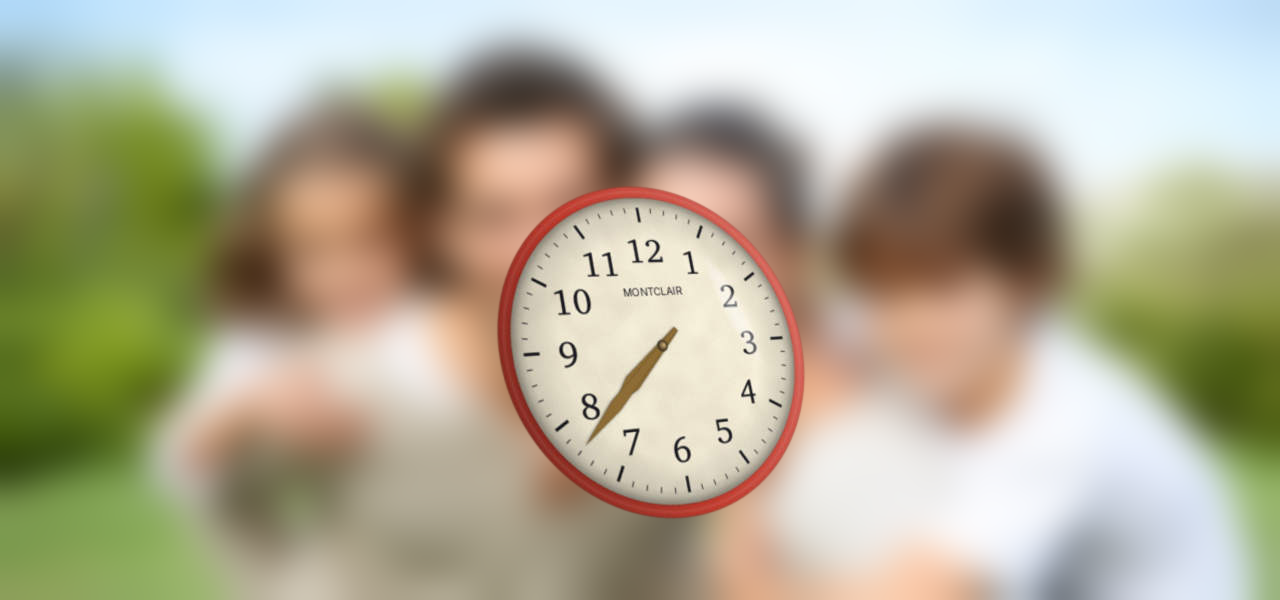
7h38
